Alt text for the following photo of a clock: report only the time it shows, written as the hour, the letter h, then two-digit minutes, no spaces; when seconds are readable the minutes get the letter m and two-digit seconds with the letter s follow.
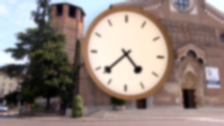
4h38
